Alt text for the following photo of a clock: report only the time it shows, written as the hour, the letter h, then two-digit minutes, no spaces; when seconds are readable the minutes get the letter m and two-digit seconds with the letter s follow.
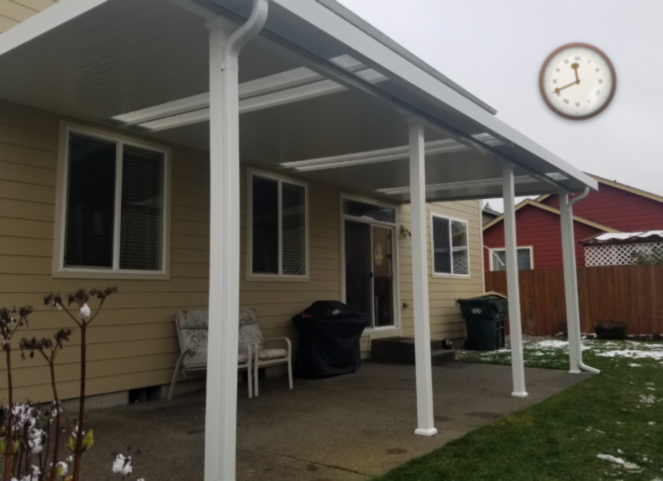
11h41
